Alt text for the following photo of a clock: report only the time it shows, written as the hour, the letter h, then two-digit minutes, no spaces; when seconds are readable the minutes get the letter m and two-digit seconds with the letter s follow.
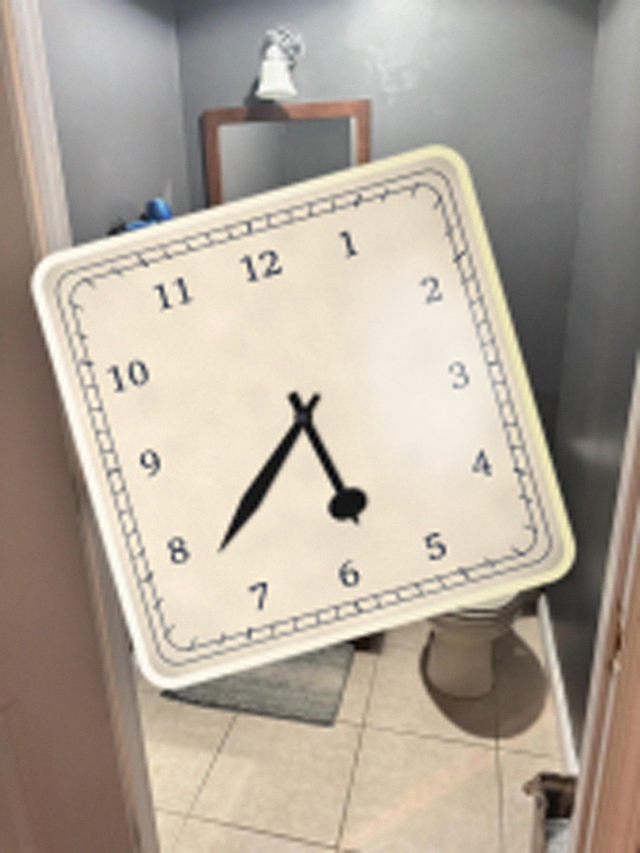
5h38
